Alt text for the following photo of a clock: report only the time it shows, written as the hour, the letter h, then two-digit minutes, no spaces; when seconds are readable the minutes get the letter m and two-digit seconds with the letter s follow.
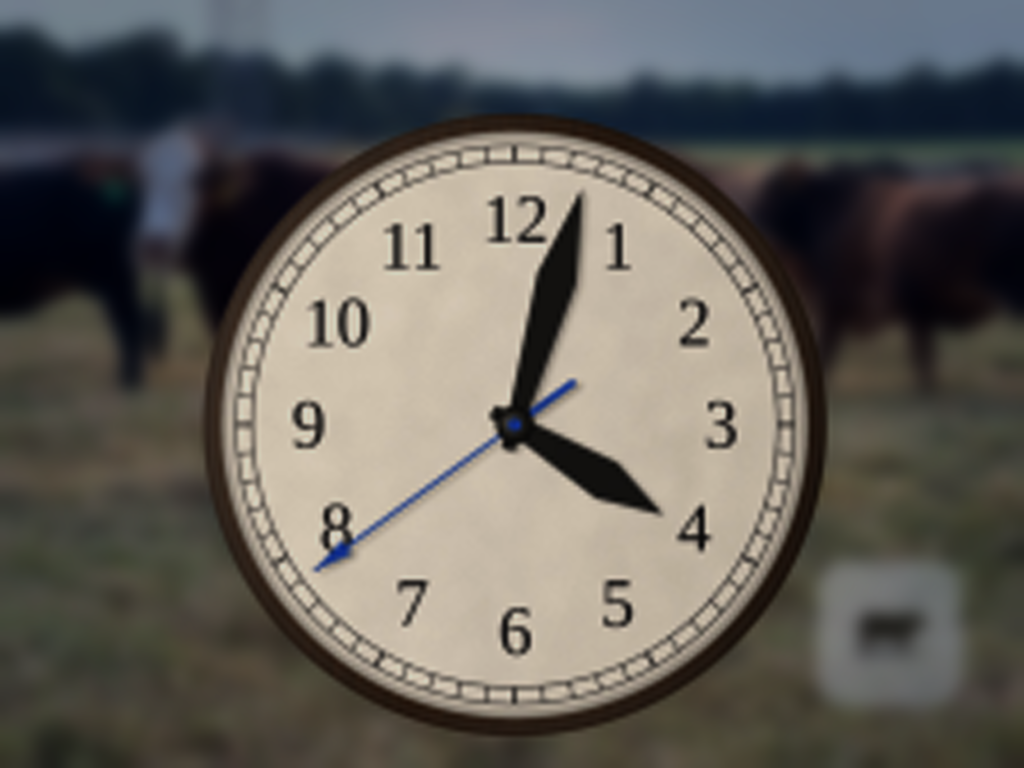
4h02m39s
